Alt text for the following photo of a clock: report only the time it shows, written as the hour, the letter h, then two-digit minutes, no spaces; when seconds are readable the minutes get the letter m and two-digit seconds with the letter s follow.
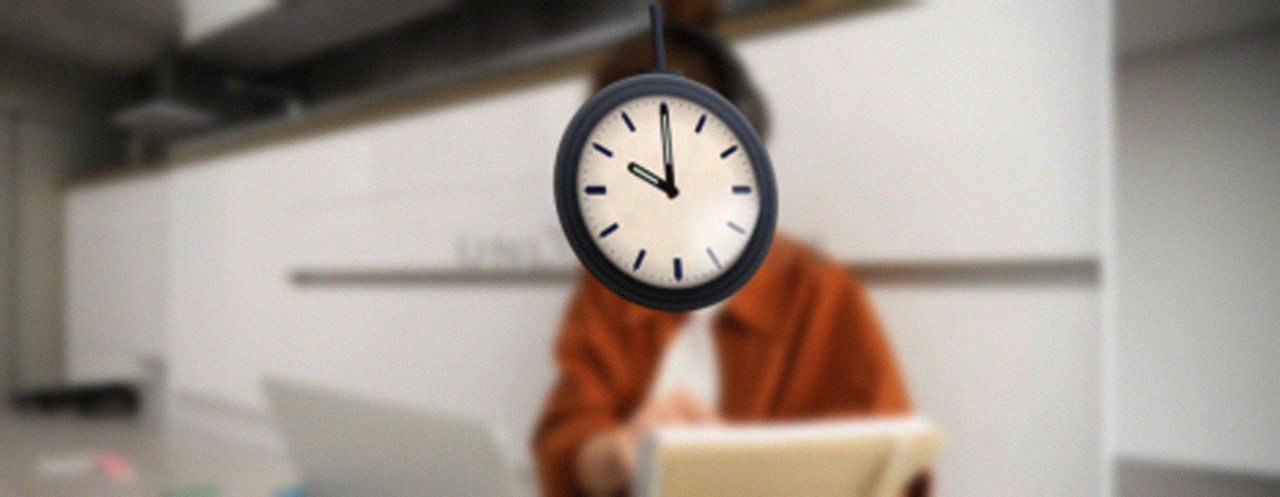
10h00
